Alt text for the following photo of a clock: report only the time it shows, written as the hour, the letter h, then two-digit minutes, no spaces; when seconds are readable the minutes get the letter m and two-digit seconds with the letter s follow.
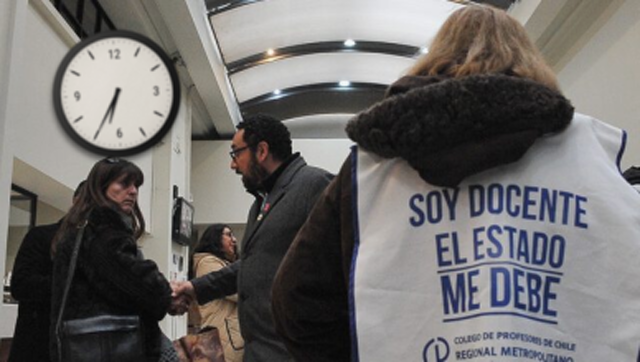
6h35
